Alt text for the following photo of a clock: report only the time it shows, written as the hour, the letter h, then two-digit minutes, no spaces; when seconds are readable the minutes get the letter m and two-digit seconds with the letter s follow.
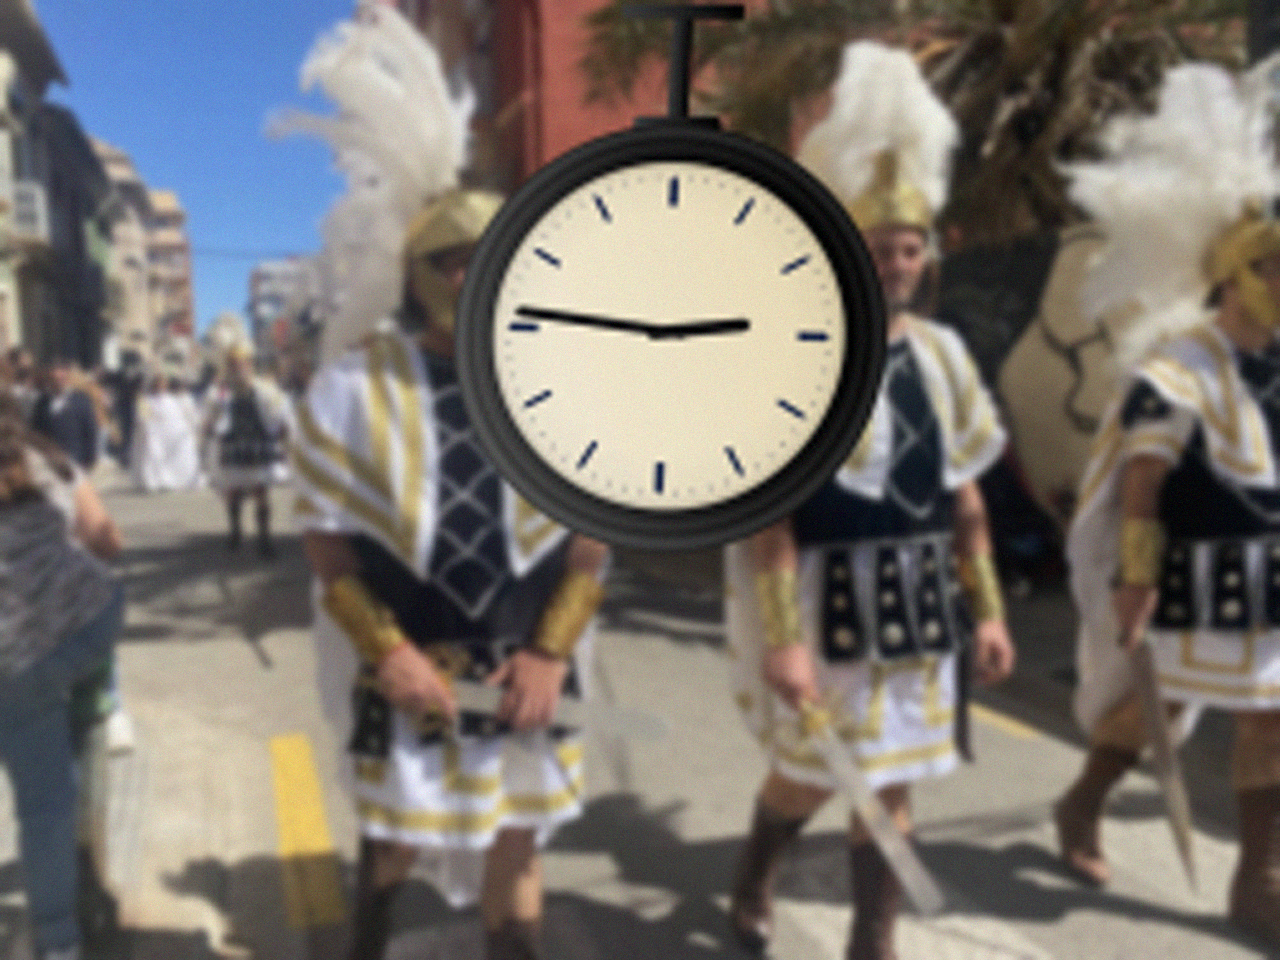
2h46
